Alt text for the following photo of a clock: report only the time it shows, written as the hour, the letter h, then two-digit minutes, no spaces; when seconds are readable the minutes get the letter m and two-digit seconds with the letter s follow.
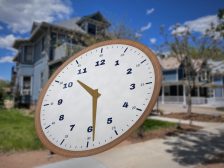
10h29
